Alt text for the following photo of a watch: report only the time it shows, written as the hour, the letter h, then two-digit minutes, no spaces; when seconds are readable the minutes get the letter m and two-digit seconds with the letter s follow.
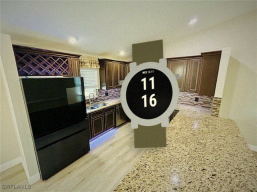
11h16
